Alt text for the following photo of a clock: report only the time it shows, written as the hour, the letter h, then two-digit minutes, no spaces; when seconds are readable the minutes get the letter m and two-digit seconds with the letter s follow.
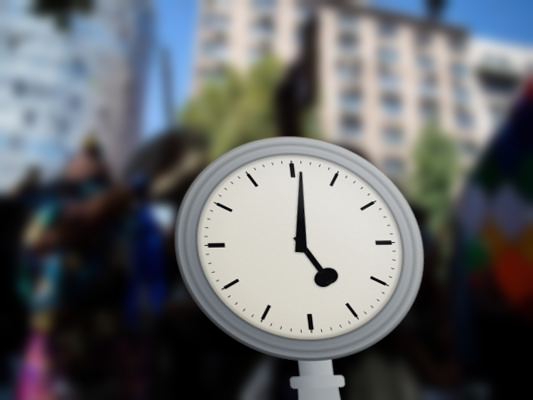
5h01
